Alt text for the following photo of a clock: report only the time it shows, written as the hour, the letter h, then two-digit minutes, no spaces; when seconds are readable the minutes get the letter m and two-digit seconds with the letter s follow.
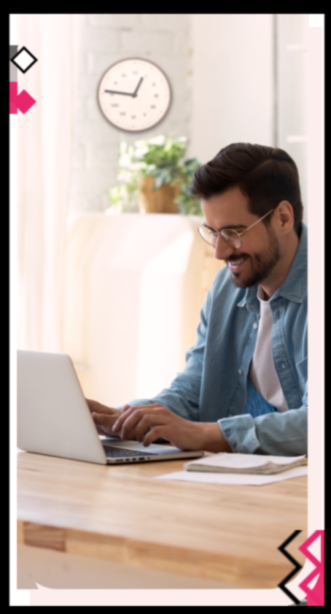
12h46
